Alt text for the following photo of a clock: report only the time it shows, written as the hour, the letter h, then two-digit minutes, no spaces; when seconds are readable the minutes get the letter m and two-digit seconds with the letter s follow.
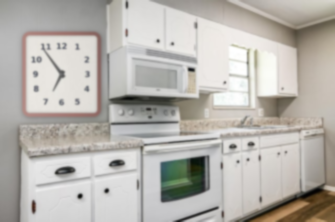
6h54
